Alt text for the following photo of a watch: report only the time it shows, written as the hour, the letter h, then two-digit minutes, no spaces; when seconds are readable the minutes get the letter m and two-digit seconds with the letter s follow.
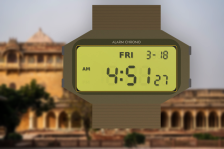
4h51m27s
